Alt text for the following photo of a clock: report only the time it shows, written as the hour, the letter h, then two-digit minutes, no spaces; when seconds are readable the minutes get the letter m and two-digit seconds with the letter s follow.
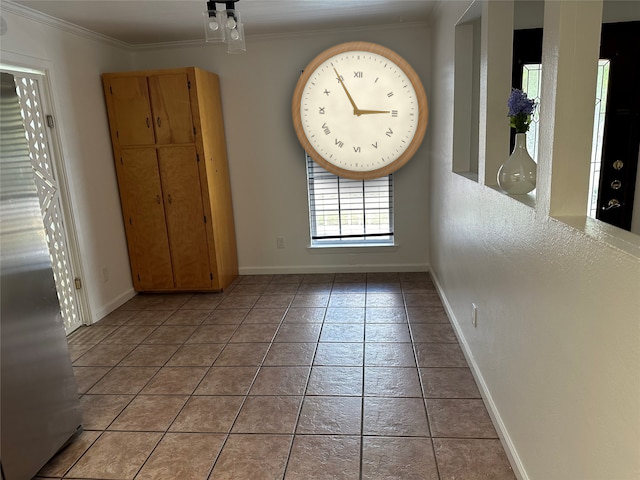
2h55
